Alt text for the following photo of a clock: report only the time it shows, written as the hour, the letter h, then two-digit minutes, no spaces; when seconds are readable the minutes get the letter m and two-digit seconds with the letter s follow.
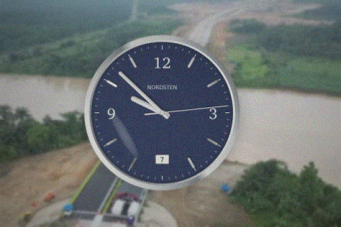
9h52m14s
